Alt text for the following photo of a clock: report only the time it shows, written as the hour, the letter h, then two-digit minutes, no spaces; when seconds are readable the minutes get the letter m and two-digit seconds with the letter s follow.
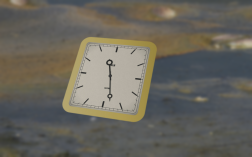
11h28
